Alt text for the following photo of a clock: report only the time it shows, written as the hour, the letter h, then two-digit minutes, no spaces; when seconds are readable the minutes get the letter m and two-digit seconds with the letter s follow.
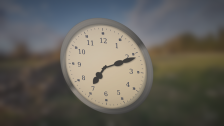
7h11
